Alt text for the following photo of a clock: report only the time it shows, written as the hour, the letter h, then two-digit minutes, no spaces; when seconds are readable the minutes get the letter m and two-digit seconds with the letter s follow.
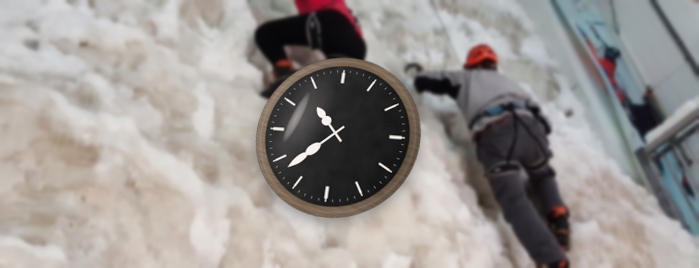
10h38
